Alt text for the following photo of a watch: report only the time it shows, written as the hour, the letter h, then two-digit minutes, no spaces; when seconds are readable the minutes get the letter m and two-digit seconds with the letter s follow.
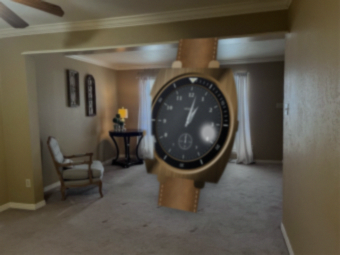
1h02
